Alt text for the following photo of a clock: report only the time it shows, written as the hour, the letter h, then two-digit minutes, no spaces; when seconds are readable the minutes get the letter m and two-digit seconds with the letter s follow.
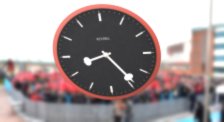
8h24
